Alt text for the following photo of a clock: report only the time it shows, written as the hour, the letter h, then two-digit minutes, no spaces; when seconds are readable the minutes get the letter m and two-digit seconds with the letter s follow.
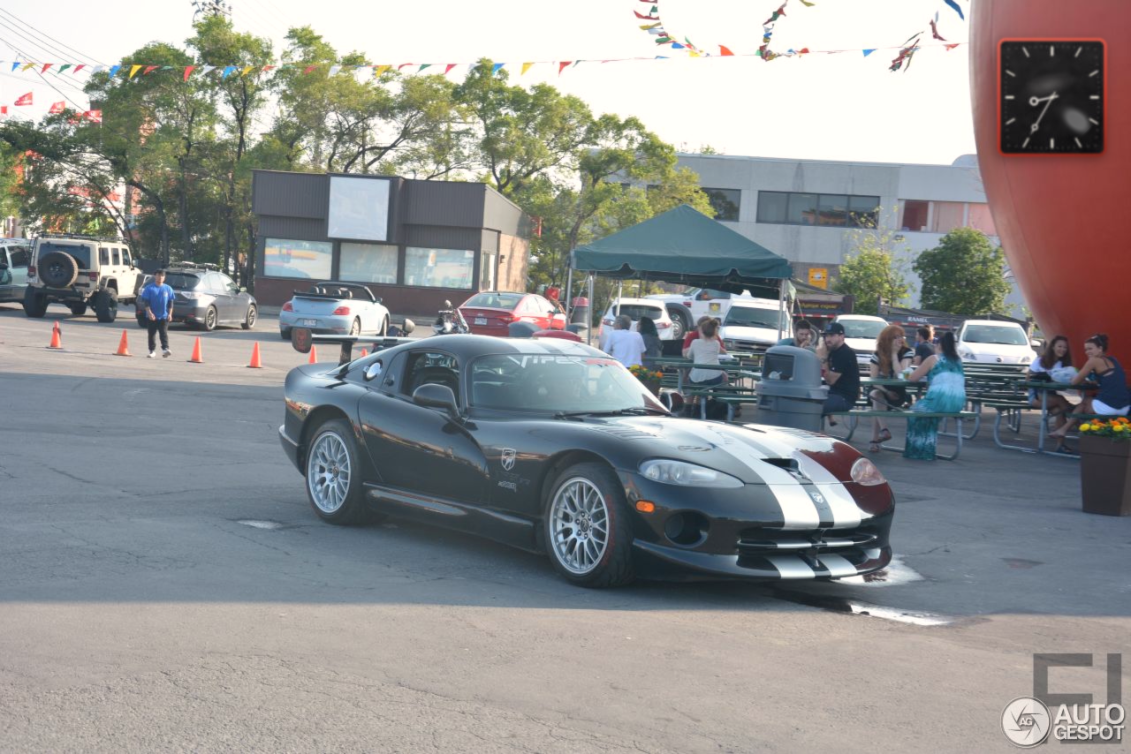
8h35
